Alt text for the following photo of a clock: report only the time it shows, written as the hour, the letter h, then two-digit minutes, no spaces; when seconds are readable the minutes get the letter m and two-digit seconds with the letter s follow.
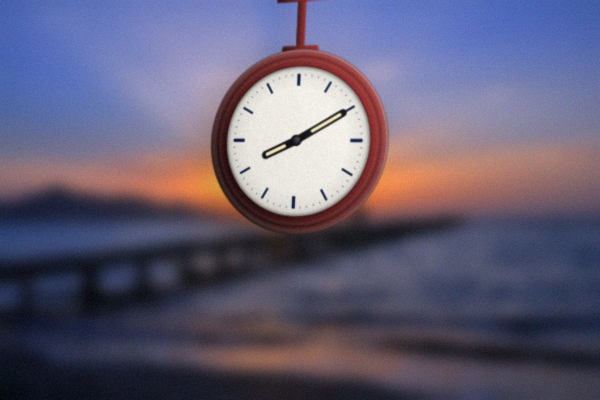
8h10
